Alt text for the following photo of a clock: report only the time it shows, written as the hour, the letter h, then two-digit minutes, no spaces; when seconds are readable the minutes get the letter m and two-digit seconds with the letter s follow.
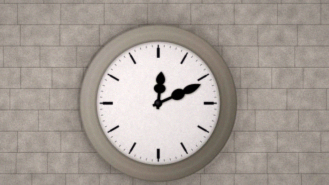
12h11
